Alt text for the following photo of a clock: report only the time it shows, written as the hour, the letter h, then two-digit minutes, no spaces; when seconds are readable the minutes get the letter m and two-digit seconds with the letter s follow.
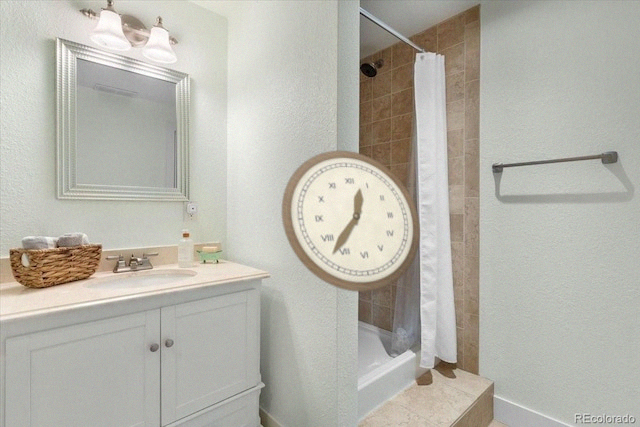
12h37
